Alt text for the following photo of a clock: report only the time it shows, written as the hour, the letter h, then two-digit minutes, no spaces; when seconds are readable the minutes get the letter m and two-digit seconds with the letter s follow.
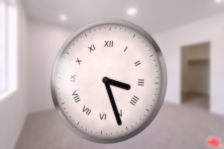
3h26
